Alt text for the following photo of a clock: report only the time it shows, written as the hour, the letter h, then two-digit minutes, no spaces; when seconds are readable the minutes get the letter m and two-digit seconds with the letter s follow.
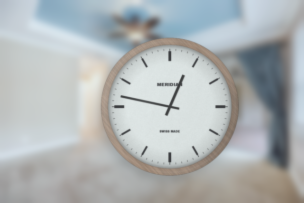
12h47
